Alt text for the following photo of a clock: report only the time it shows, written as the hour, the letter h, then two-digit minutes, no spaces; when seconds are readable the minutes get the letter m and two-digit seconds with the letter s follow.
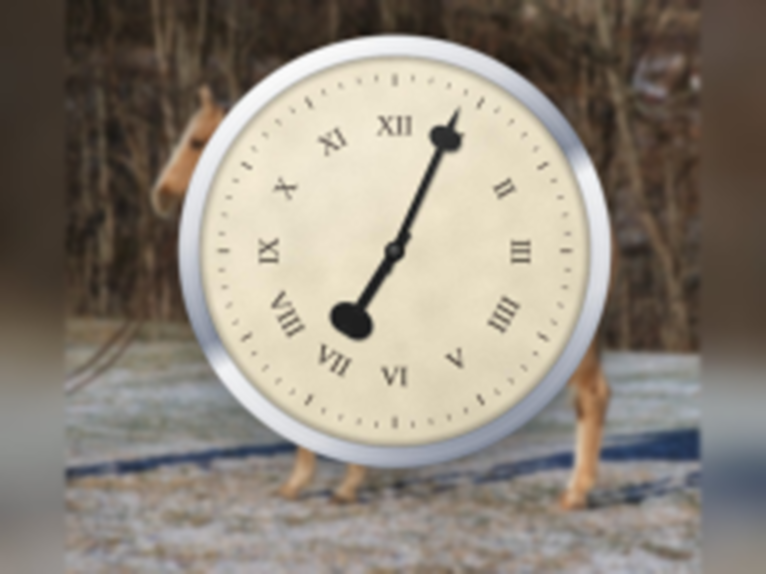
7h04
